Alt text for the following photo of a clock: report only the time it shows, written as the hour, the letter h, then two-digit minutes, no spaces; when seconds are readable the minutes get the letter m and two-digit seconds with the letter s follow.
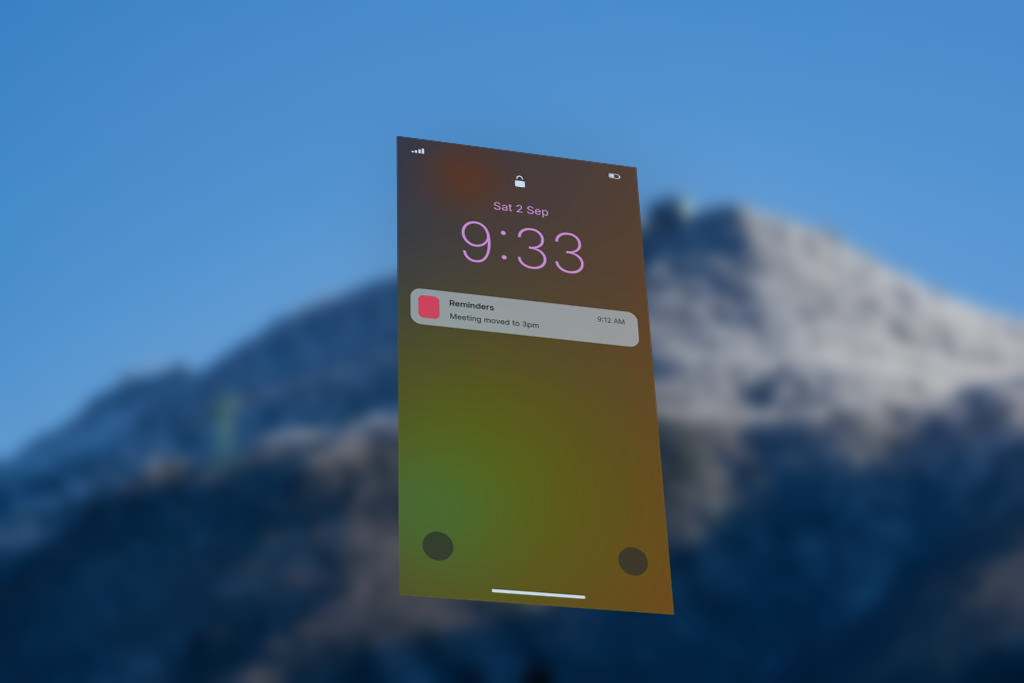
9h33
